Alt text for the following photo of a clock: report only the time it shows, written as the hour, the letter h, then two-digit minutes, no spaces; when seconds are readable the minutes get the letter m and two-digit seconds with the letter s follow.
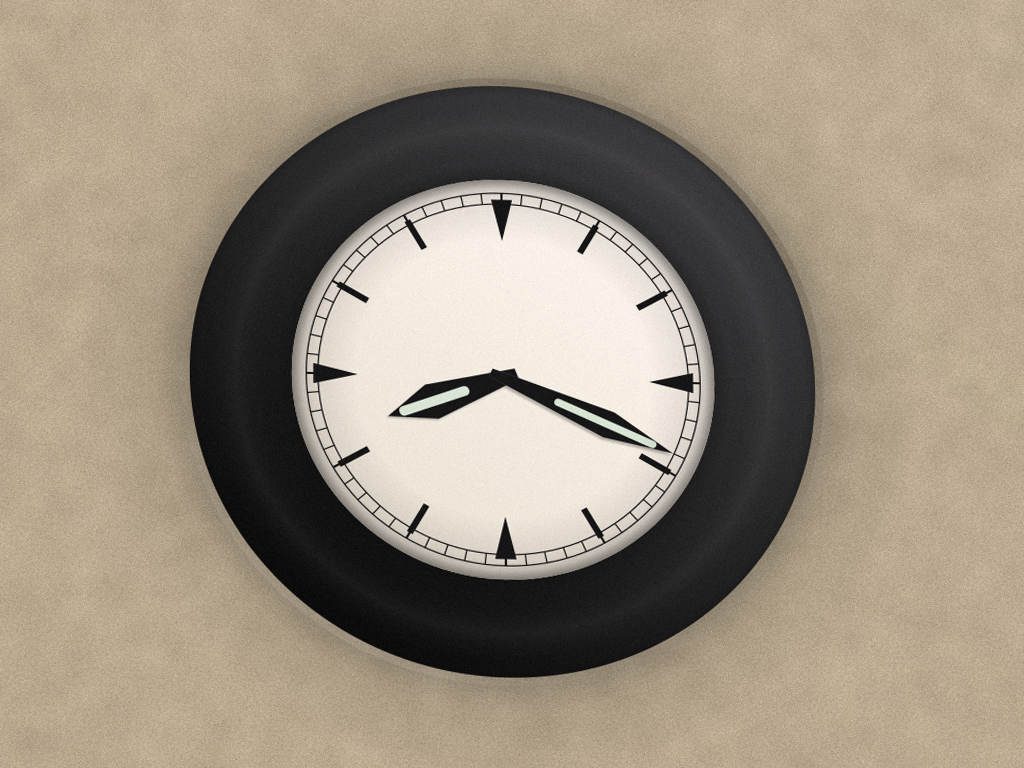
8h19
